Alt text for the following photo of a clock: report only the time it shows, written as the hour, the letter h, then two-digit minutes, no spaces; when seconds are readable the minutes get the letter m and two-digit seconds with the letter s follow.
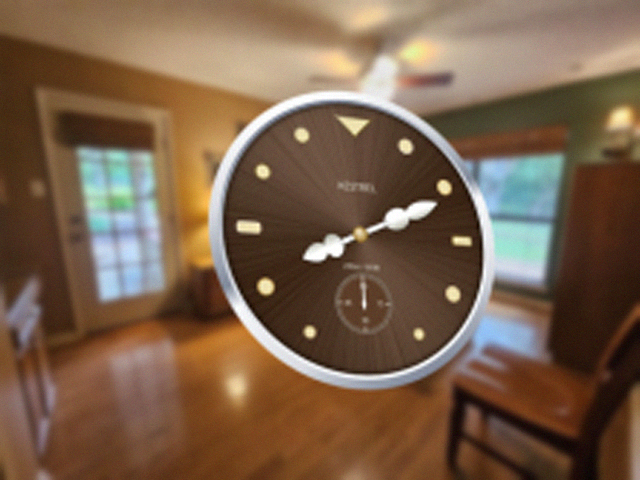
8h11
